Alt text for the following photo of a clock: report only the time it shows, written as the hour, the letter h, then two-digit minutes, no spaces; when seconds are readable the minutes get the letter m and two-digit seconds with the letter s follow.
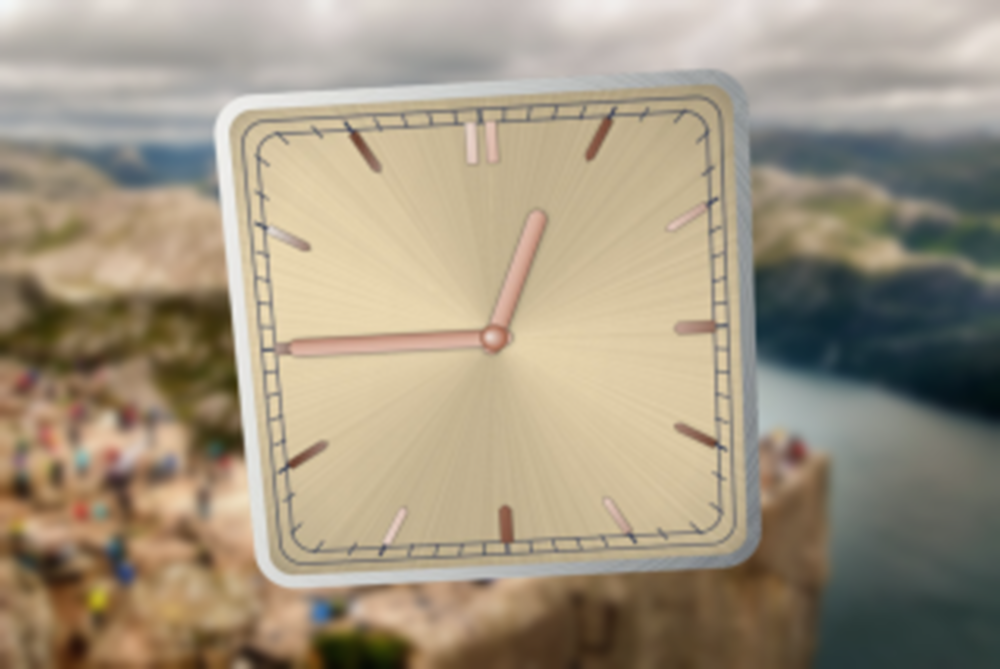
12h45
